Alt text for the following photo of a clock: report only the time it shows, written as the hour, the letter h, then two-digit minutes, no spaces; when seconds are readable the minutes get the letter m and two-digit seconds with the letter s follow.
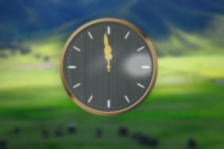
11h59
